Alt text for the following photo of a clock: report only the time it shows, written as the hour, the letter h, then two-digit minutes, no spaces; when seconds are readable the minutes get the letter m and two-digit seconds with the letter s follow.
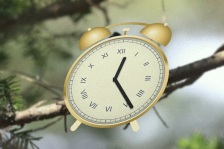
12h24
